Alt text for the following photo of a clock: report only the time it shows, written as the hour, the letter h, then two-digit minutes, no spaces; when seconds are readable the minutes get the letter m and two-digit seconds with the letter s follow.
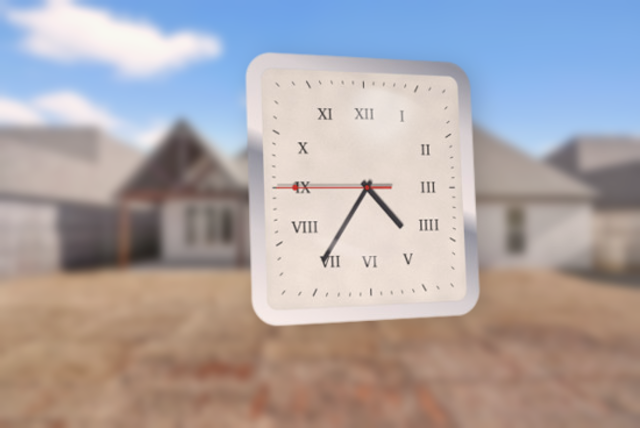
4h35m45s
